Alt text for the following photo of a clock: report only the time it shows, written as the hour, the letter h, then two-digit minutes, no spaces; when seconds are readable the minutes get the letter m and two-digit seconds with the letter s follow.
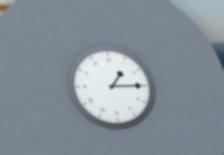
1h15
